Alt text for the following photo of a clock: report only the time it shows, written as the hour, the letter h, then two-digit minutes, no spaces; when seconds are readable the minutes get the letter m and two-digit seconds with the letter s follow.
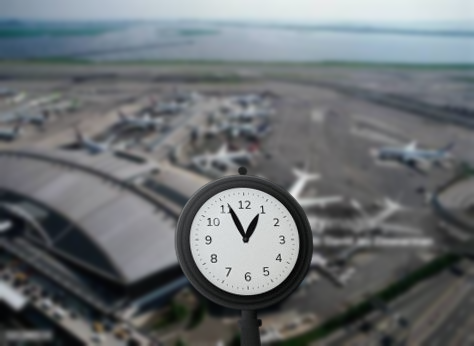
12h56
